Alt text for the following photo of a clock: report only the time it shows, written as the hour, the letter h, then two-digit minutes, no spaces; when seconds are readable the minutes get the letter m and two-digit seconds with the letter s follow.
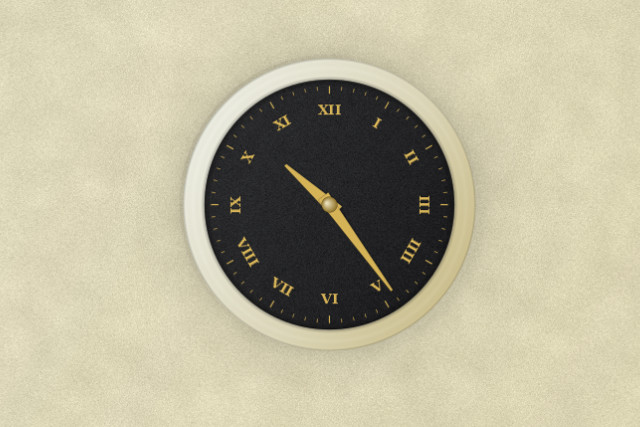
10h24
